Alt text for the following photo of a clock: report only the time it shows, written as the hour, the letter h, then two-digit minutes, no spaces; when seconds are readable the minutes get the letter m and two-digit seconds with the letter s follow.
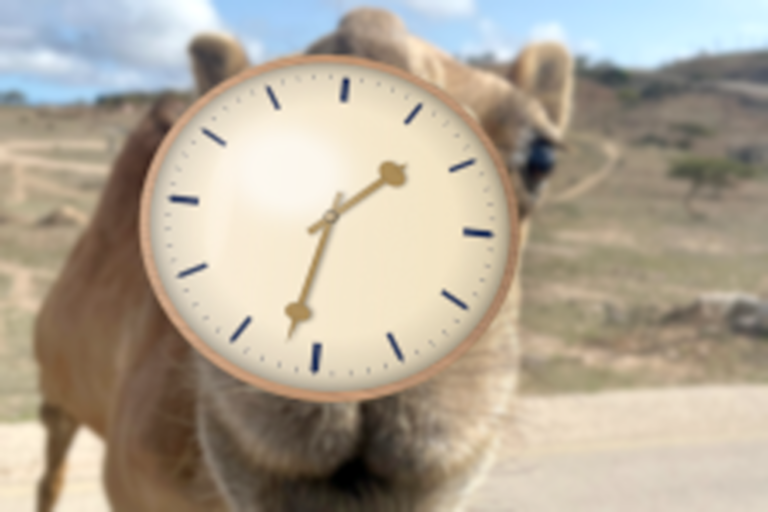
1h32
